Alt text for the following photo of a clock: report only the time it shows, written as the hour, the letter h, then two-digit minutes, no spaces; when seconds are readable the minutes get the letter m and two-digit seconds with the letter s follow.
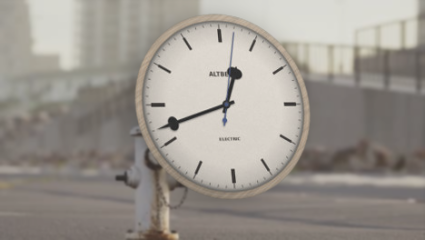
12h42m02s
